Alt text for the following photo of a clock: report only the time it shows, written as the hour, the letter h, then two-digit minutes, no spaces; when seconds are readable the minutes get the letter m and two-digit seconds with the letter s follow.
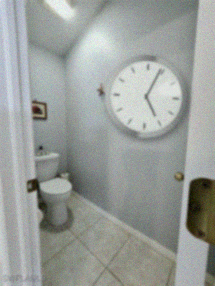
5h04
